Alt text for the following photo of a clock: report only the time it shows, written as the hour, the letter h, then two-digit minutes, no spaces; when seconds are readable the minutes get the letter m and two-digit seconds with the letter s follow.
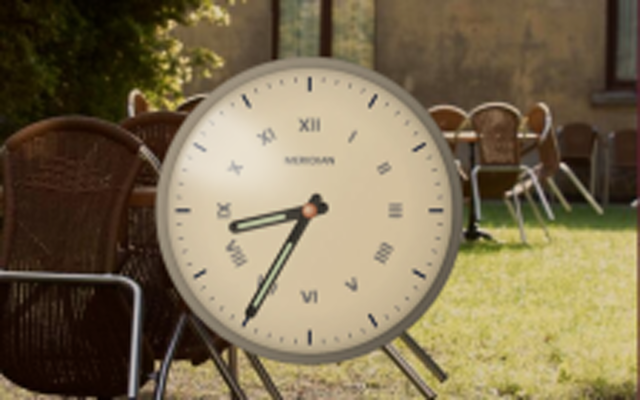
8h35
